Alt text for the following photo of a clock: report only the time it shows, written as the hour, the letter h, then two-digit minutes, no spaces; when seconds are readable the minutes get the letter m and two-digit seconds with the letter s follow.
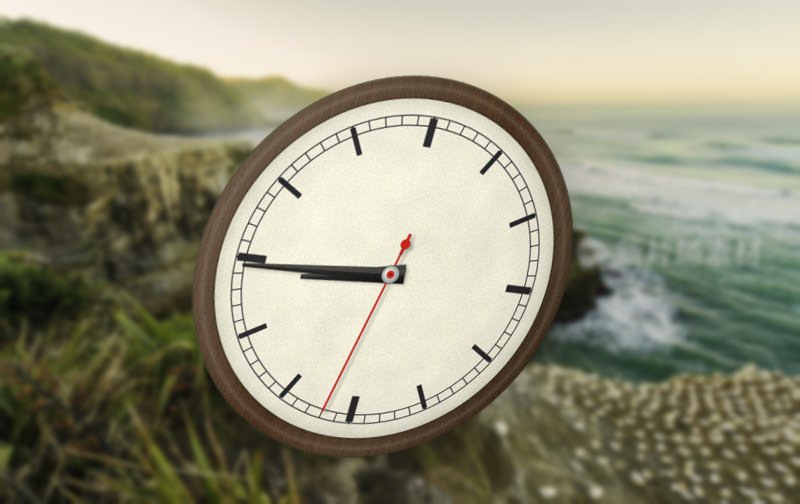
8h44m32s
